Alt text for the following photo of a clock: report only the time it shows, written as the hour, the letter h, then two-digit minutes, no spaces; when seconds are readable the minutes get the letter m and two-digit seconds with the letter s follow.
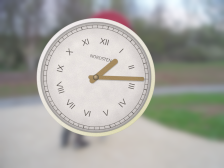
1h13
